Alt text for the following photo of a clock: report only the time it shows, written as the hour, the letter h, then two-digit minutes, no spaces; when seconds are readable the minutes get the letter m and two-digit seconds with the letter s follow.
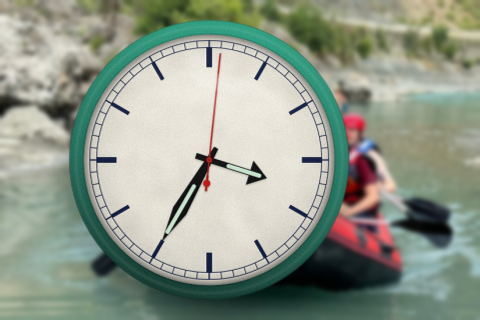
3h35m01s
